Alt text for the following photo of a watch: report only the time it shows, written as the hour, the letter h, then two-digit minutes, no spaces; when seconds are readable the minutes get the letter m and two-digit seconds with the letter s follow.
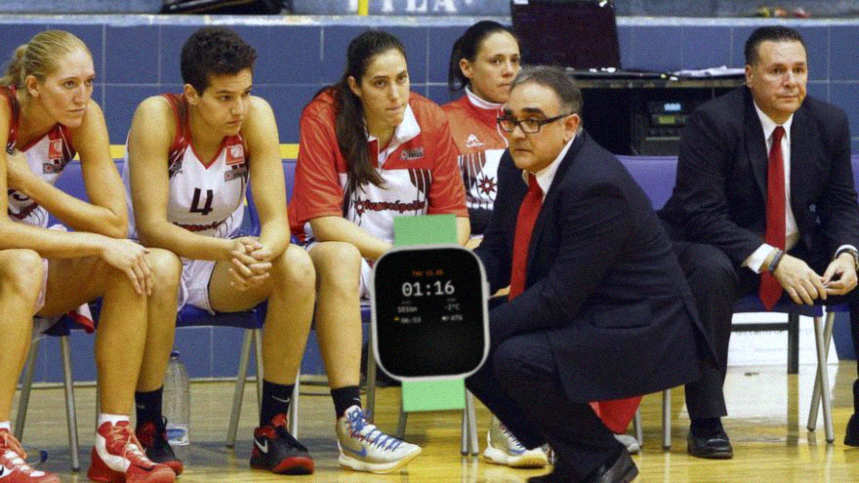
1h16
